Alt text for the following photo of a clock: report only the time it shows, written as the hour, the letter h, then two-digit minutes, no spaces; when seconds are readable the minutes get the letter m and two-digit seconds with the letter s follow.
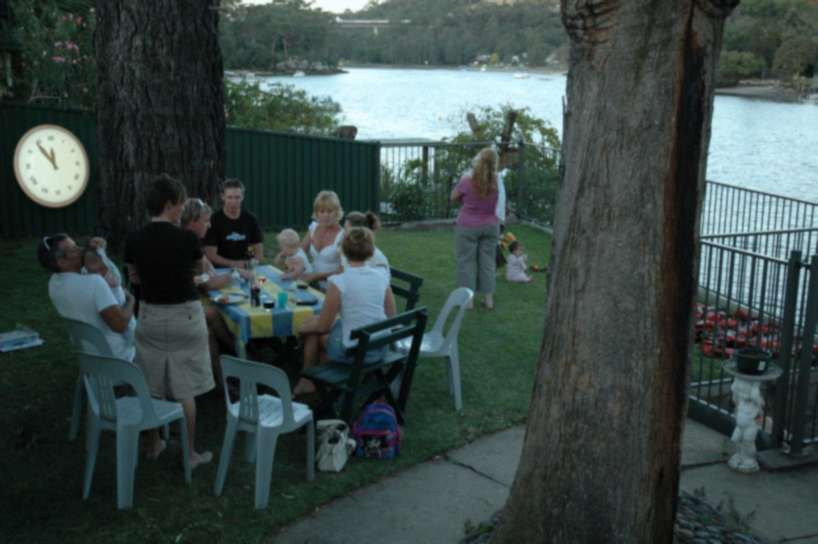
11h54
